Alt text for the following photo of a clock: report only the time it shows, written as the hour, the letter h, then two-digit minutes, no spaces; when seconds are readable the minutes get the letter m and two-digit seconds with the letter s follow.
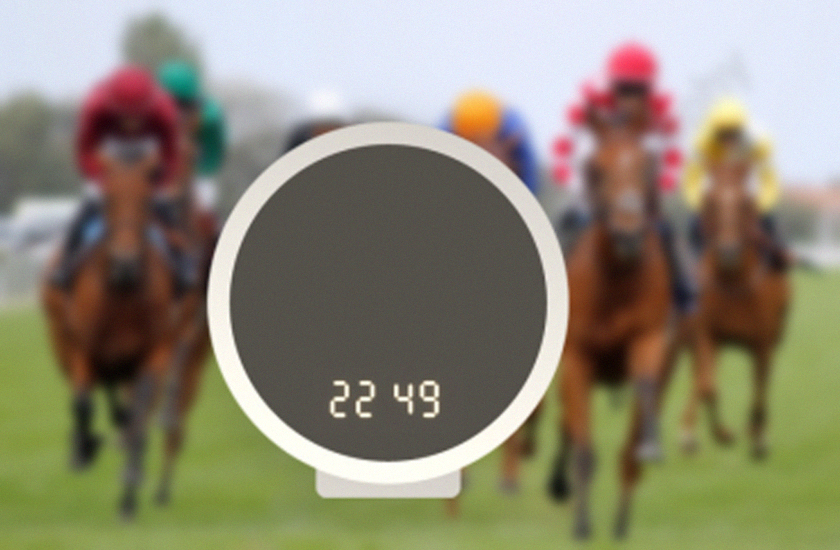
22h49
